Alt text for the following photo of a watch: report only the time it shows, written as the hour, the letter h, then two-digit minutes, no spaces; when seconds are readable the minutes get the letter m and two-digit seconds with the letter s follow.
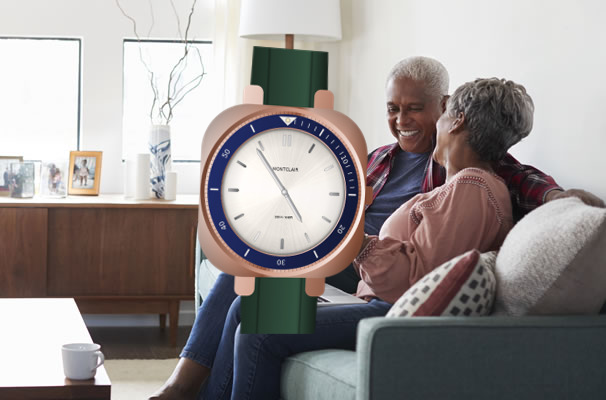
4h54
